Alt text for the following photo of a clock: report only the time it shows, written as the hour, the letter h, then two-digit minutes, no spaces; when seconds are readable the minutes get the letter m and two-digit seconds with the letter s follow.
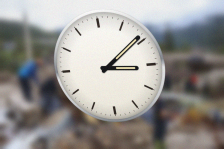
3h09
